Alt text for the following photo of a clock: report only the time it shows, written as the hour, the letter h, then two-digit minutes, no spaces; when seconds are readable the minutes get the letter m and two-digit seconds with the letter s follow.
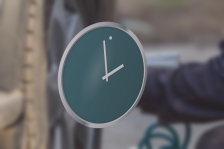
1h58
